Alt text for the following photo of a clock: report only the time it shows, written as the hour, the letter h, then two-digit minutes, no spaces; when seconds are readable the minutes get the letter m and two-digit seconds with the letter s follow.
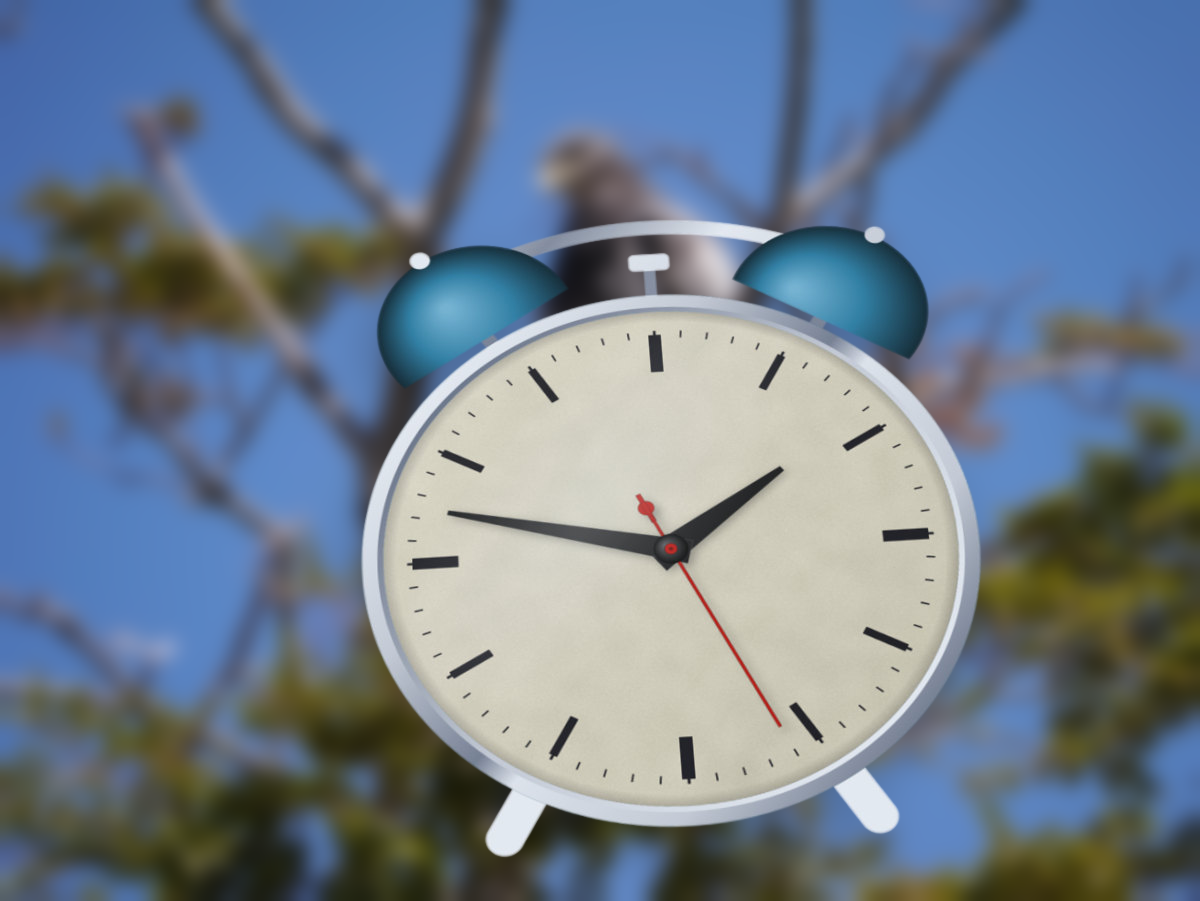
1h47m26s
